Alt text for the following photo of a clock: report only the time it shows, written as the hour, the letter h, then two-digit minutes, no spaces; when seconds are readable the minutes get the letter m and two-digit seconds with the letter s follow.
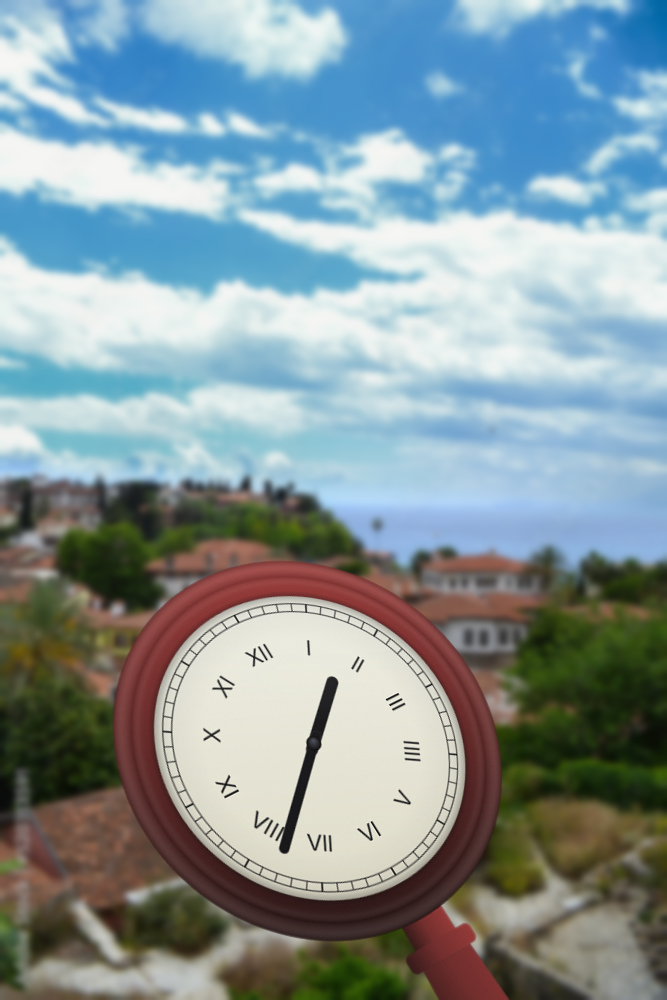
1h38
